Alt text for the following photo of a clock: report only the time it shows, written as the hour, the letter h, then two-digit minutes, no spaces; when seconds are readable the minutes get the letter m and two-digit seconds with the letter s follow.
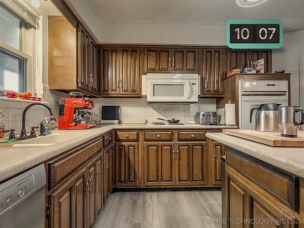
10h07
